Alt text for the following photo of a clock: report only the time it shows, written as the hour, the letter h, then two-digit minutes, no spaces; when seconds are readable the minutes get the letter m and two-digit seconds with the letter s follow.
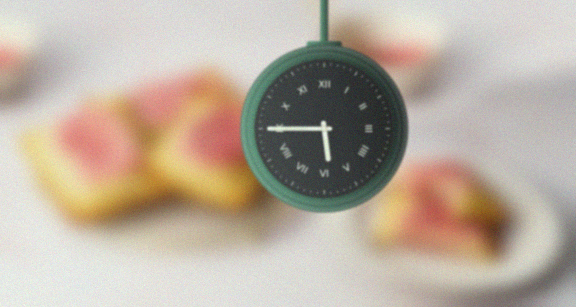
5h45
